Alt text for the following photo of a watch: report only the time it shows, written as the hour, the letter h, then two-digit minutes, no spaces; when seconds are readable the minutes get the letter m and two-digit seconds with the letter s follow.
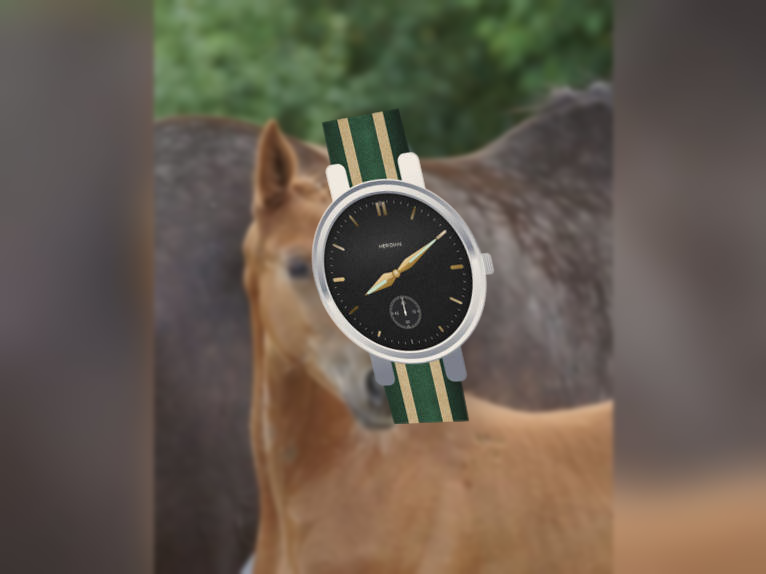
8h10
